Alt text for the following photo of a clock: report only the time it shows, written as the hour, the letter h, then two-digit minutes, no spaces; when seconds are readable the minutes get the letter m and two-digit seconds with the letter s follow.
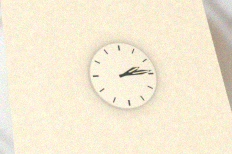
2h14
